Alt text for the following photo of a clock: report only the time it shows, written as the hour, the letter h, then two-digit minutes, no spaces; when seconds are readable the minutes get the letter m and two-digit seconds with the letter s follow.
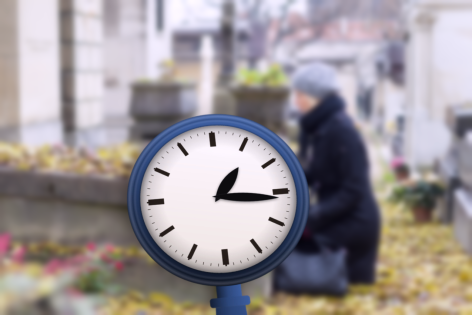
1h16
